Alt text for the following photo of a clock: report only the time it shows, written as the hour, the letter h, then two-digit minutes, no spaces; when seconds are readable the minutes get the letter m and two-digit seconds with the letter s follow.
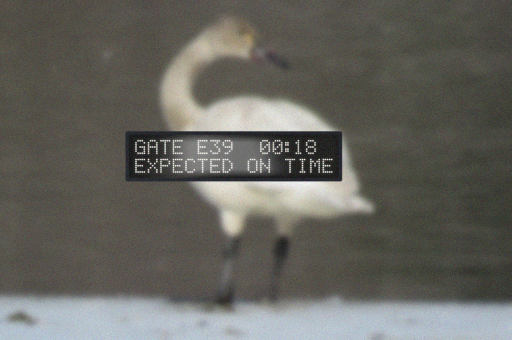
0h18
